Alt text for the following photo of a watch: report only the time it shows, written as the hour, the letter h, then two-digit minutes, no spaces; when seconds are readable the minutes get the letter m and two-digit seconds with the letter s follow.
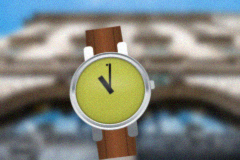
11h01
